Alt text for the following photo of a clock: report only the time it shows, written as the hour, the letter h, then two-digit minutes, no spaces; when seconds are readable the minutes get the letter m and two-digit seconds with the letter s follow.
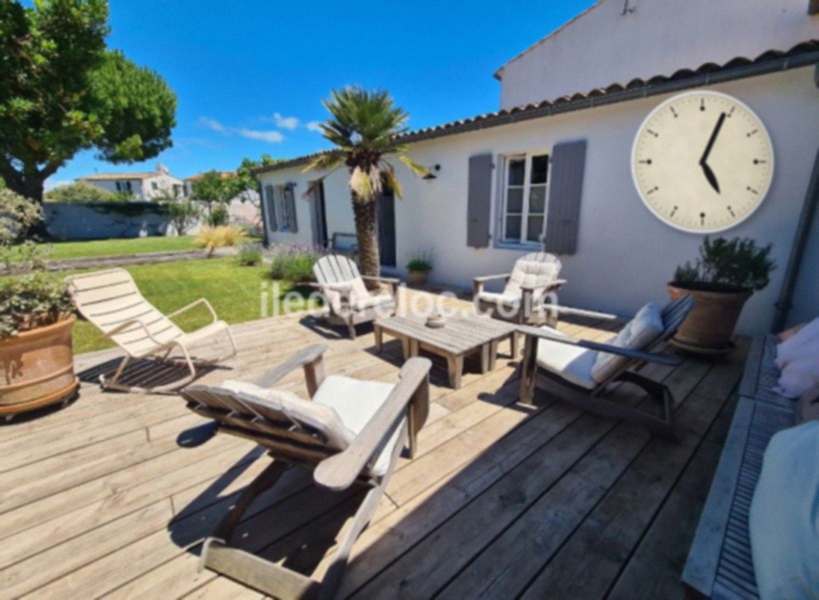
5h04
